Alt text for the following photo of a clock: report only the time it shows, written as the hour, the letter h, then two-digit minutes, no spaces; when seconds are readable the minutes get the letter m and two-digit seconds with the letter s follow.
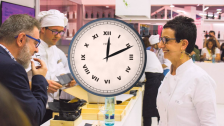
12h11
